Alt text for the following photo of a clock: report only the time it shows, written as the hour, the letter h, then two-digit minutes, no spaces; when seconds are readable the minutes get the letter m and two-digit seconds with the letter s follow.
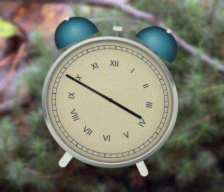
3h49
